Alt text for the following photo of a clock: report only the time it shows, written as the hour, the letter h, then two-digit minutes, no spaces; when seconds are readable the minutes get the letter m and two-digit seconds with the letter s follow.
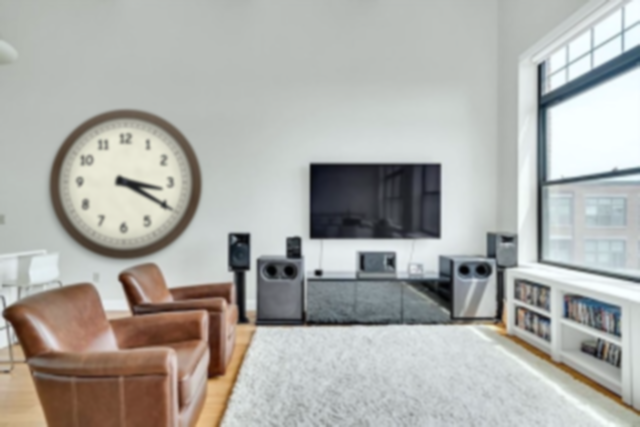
3h20
